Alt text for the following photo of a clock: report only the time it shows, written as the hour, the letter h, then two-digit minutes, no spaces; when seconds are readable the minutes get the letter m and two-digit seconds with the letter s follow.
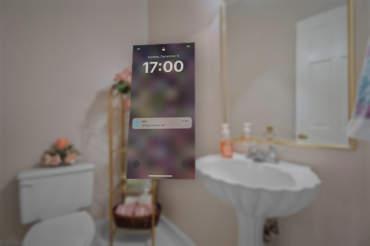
17h00
